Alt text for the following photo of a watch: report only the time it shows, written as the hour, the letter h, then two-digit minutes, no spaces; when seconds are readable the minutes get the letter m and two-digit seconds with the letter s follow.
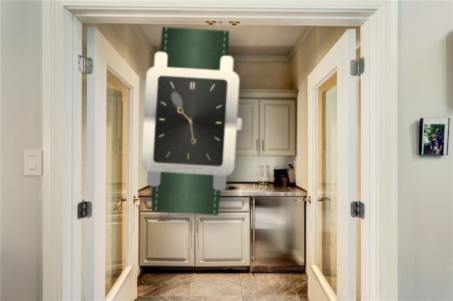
10h28
